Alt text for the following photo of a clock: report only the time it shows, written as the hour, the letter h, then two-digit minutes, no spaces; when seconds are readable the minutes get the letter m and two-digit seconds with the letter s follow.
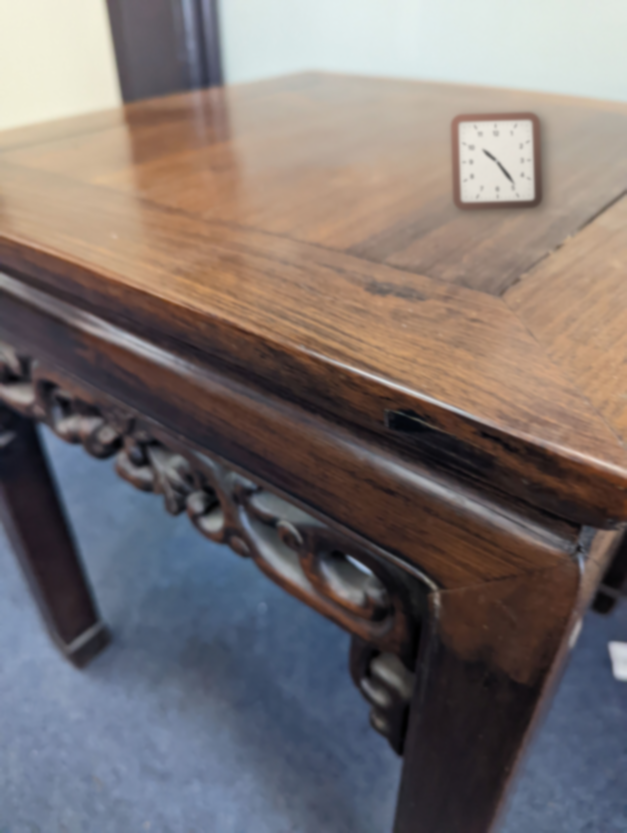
10h24
